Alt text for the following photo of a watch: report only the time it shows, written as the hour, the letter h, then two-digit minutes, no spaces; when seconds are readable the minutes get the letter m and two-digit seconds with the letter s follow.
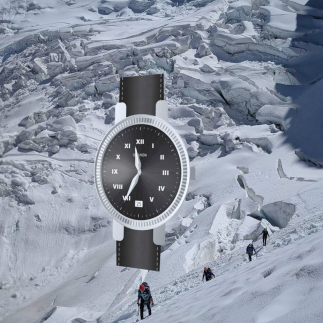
11h35
